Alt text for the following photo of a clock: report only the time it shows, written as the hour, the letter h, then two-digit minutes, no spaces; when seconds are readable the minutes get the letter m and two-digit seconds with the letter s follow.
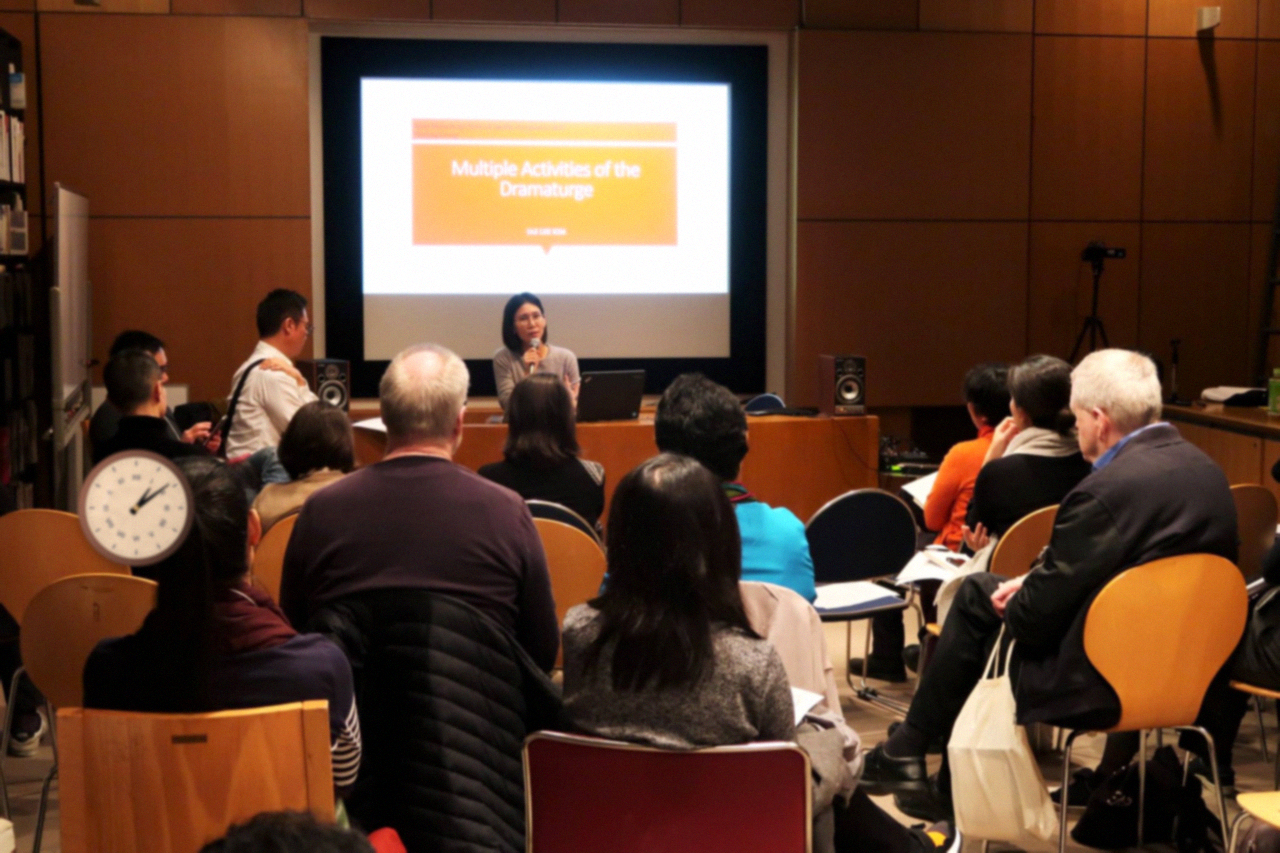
1h09
